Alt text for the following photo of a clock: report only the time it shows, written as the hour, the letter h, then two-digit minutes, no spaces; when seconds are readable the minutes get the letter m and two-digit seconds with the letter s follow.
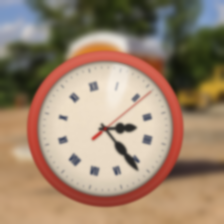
3h26m11s
